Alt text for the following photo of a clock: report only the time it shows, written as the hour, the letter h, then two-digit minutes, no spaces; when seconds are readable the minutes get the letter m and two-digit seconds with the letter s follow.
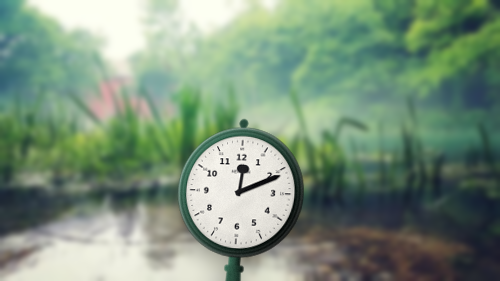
12h11
